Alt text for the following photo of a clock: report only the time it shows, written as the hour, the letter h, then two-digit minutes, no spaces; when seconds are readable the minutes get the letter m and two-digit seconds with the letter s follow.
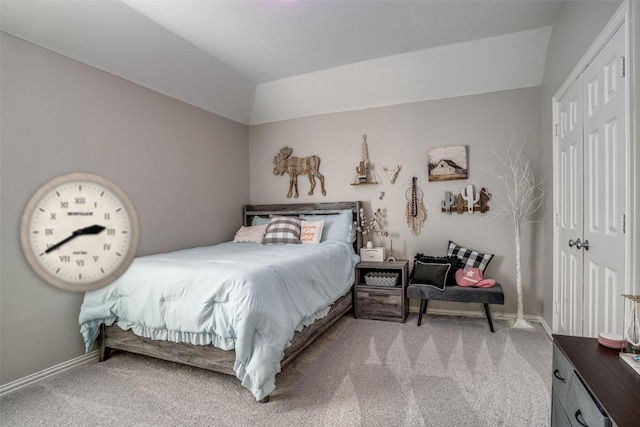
2h40
